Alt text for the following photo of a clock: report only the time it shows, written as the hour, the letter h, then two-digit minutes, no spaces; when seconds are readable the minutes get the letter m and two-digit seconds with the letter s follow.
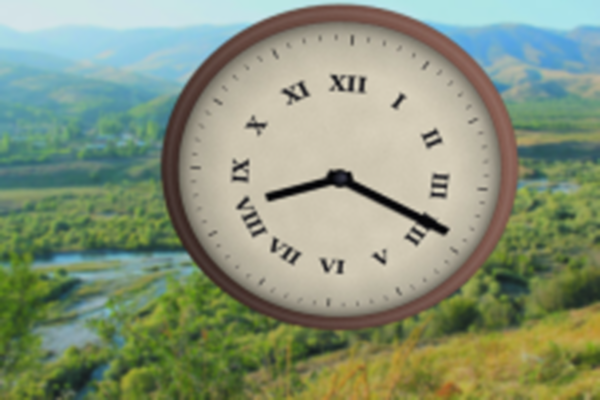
8h19
